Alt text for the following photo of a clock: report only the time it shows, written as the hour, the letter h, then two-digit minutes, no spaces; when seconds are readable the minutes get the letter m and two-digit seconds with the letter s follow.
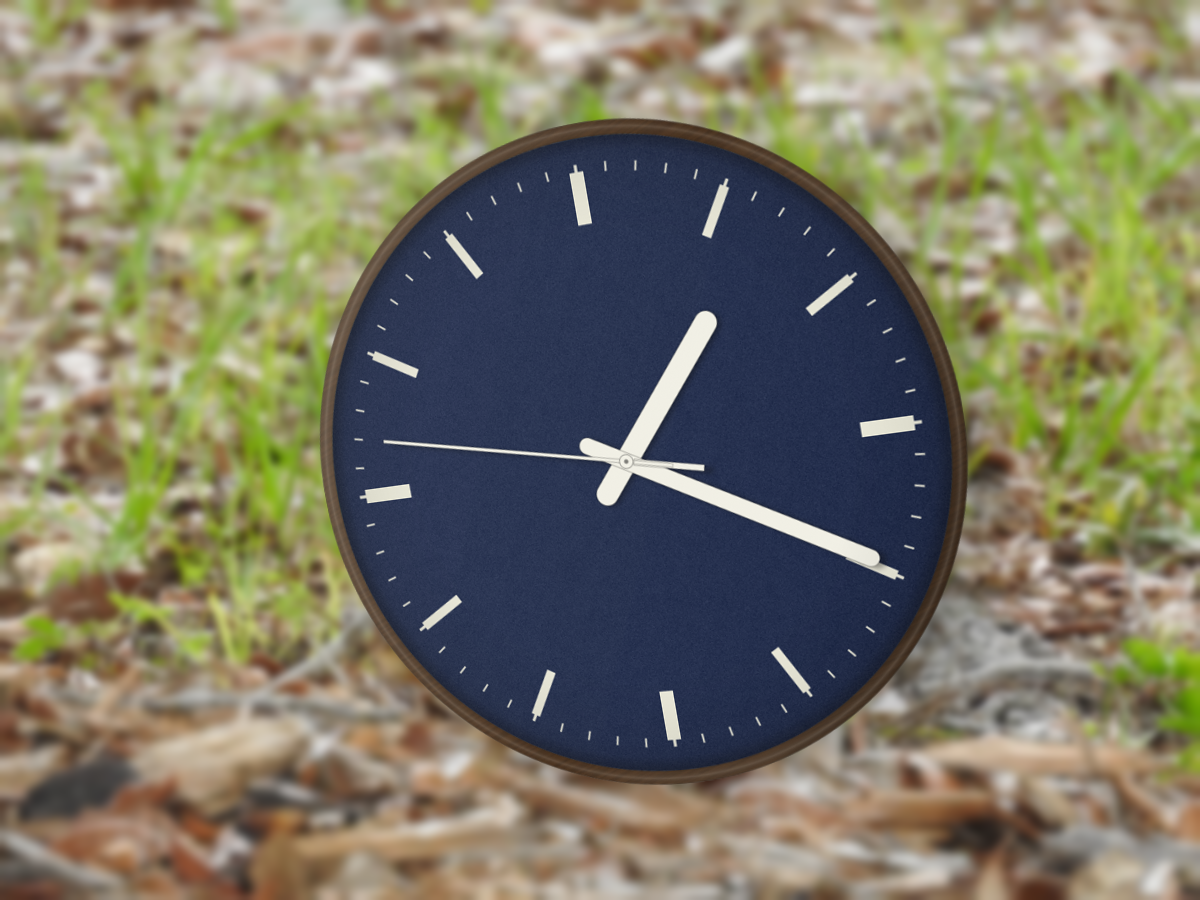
1h19m47s
